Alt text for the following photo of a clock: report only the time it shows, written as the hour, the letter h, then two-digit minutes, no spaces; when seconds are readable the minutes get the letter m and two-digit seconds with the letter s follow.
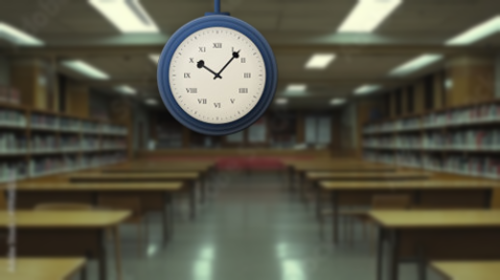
10h07
